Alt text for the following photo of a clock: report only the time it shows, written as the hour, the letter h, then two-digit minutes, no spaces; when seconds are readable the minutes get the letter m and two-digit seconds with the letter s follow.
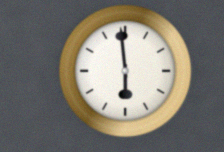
5h59
